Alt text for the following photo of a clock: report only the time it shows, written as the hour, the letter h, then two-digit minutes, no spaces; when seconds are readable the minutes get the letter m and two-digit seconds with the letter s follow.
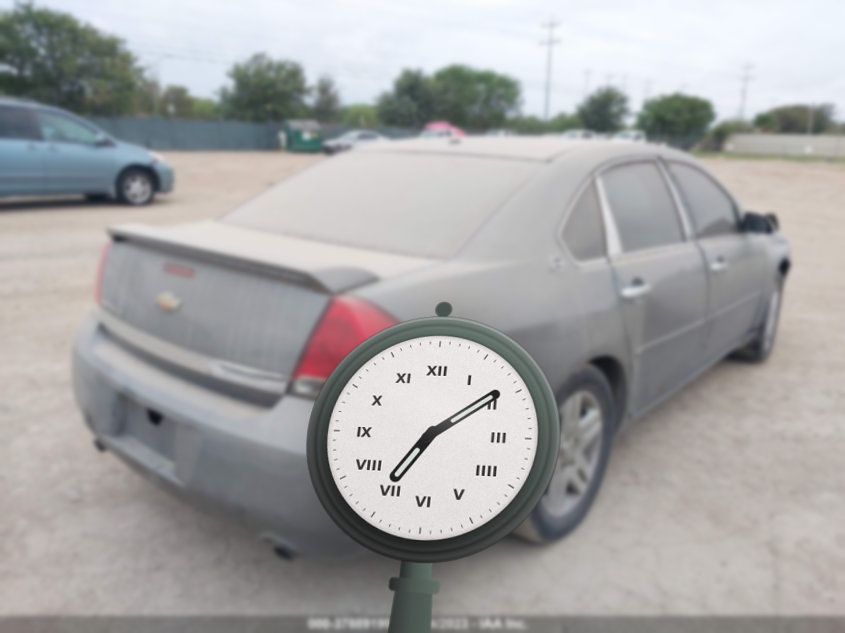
7h09
